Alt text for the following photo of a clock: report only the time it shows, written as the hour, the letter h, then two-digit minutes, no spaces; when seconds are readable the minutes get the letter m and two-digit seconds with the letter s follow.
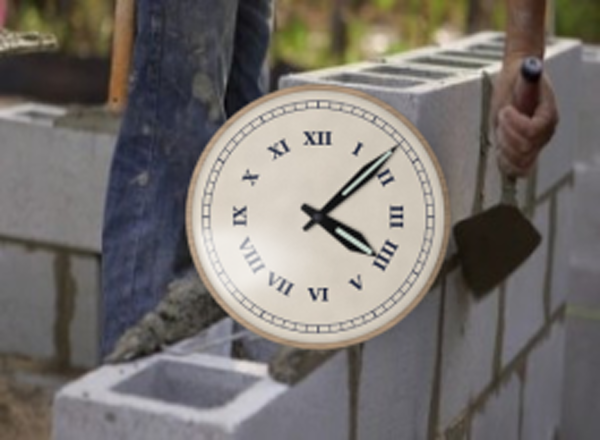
4h08
